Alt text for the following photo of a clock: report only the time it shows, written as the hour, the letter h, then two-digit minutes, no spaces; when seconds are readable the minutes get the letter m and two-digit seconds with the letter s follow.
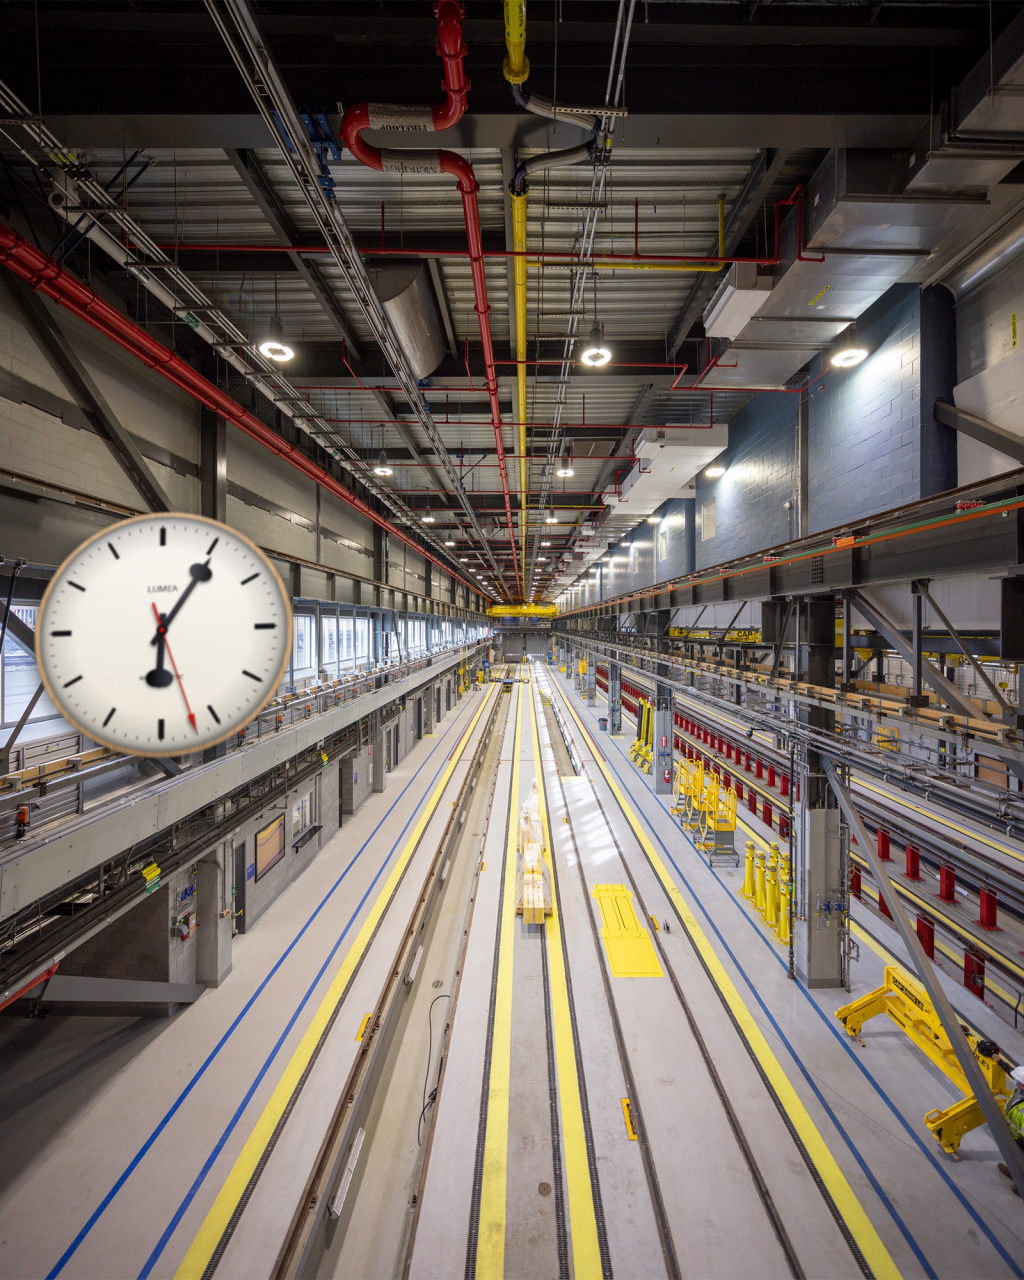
6h05m27s
